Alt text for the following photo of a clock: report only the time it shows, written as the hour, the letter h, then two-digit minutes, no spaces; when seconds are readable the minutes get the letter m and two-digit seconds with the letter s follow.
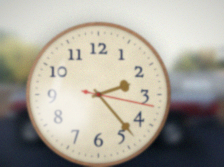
2h23m17s
